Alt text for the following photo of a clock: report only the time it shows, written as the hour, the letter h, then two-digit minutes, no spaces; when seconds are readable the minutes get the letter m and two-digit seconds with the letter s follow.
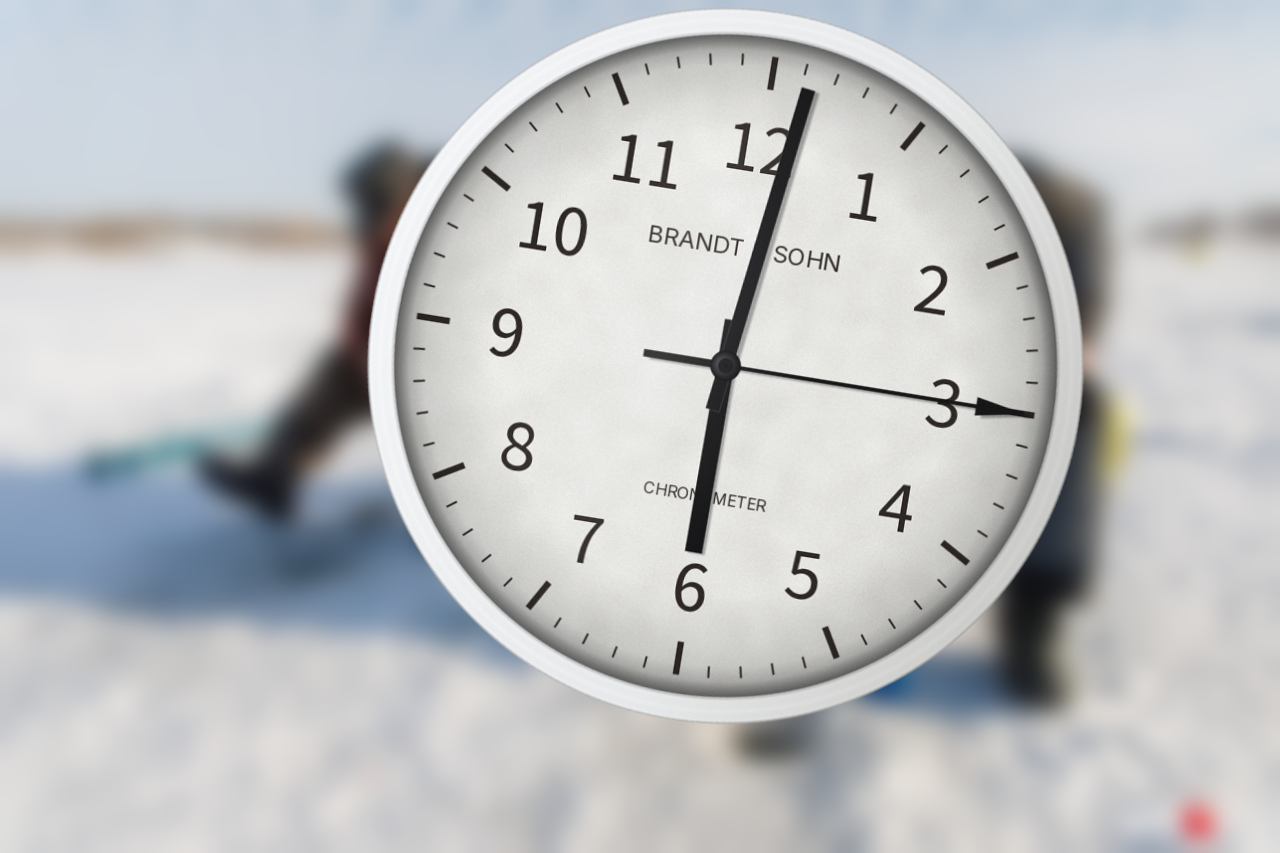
6h01m15s
